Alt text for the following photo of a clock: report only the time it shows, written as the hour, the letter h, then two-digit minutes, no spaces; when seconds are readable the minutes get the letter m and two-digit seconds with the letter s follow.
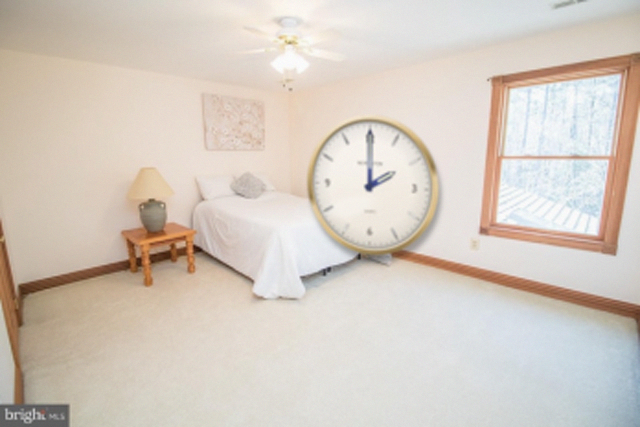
2h00
